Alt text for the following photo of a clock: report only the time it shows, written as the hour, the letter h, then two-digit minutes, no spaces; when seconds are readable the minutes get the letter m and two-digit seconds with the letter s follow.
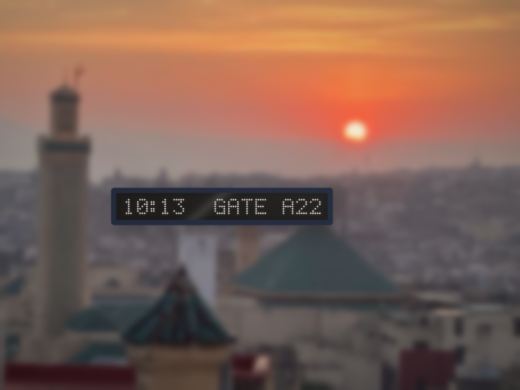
10h13
